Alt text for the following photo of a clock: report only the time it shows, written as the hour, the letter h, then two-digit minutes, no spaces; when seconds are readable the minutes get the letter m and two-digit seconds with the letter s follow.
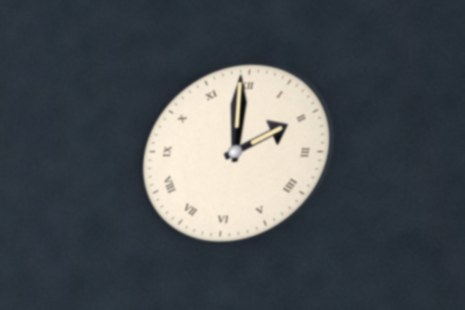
1h59
